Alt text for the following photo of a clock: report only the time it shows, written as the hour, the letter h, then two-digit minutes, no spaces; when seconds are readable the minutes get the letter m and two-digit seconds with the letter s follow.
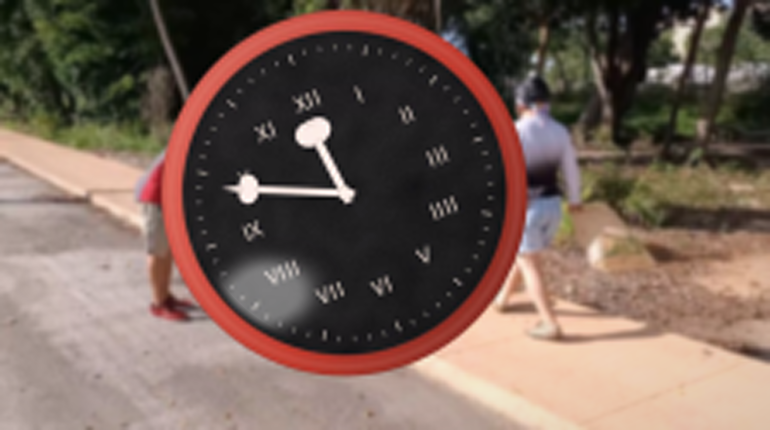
11h49
